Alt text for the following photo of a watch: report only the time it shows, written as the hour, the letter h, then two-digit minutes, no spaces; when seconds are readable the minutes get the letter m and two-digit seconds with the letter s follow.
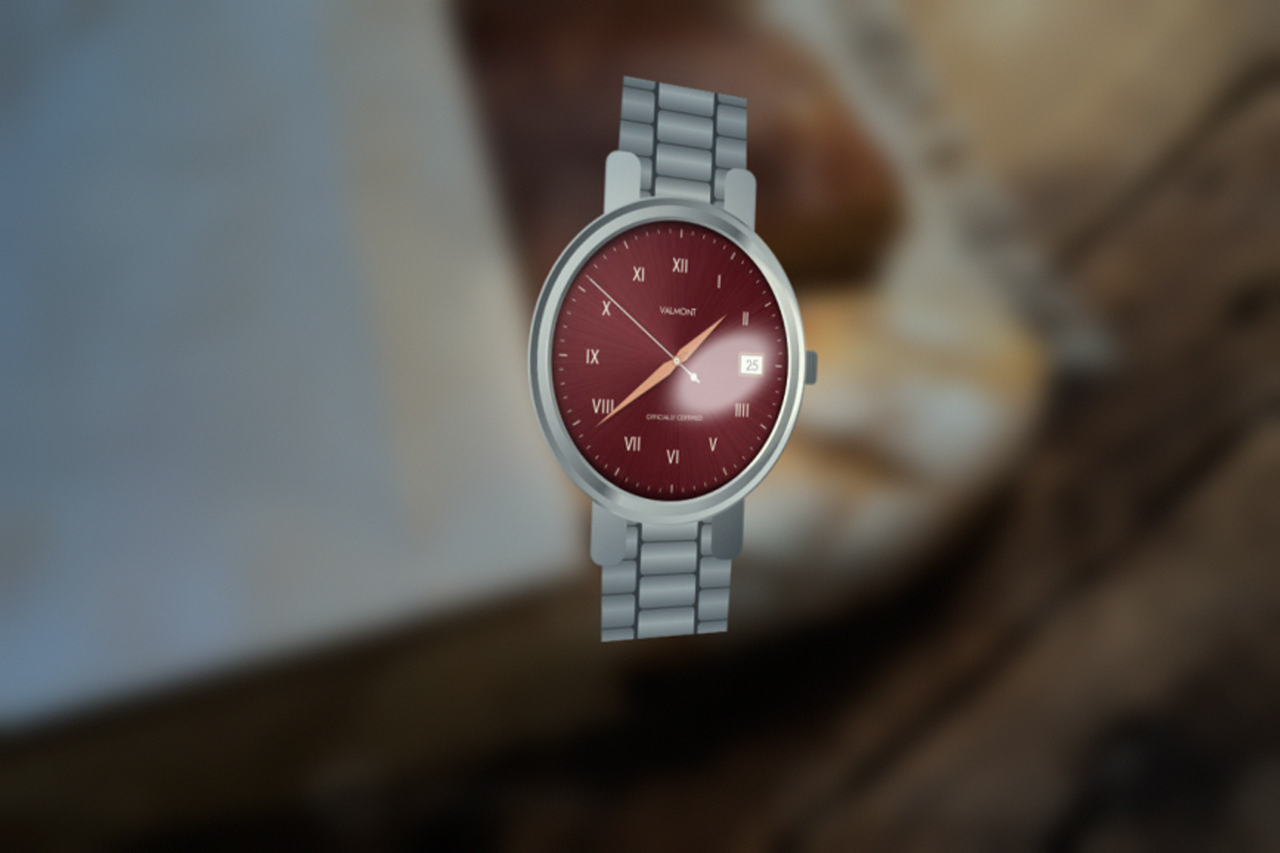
1h38m51s
